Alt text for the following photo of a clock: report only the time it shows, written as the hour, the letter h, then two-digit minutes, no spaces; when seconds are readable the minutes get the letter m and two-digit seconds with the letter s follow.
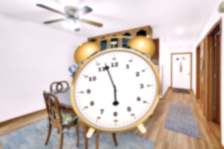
5h57
